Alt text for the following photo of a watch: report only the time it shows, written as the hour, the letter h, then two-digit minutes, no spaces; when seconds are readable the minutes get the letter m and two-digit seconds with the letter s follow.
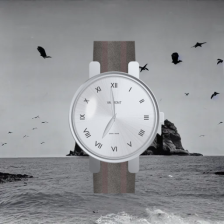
6h59
